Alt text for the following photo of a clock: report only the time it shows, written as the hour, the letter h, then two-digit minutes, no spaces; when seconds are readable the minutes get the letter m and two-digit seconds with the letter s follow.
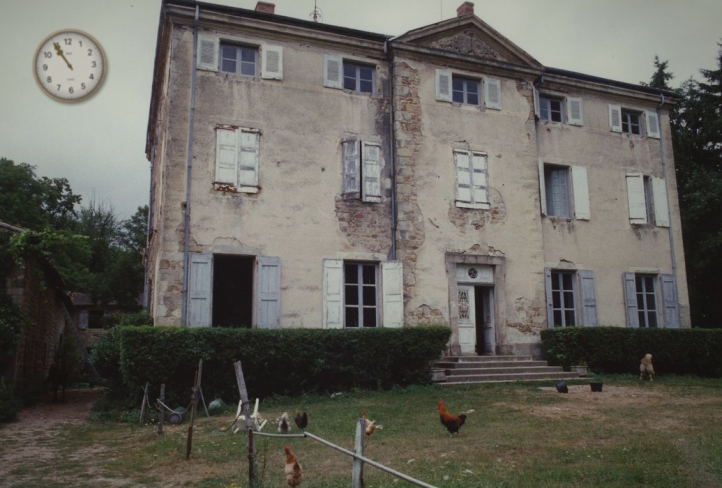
10h55
